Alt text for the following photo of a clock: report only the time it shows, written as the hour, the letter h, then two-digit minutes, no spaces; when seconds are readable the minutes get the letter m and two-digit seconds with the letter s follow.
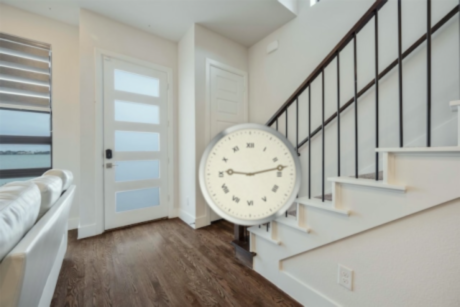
9h13
